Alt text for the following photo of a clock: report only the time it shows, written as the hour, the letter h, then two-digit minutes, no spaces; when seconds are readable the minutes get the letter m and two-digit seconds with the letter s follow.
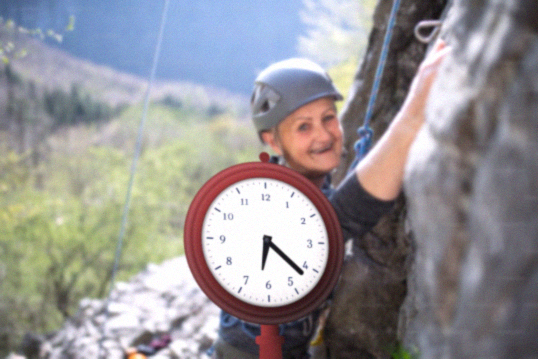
6h22
